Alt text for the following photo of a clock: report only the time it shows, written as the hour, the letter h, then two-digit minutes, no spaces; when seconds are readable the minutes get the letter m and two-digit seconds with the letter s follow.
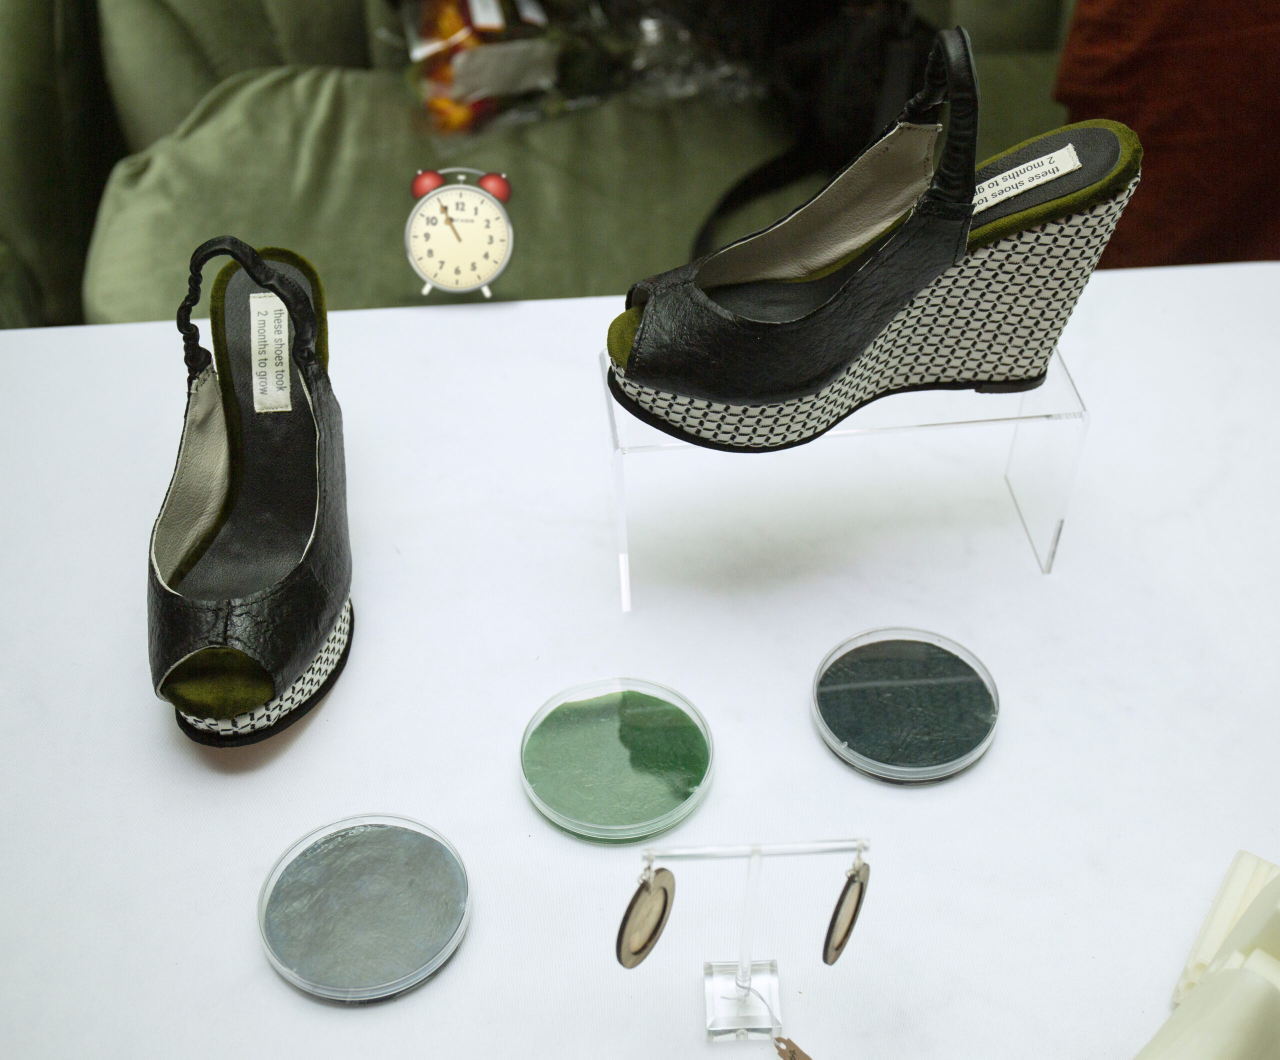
10h55
